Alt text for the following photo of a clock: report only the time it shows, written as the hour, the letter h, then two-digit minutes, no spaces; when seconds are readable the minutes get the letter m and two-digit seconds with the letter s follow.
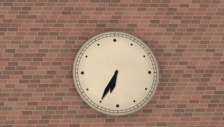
6h35
